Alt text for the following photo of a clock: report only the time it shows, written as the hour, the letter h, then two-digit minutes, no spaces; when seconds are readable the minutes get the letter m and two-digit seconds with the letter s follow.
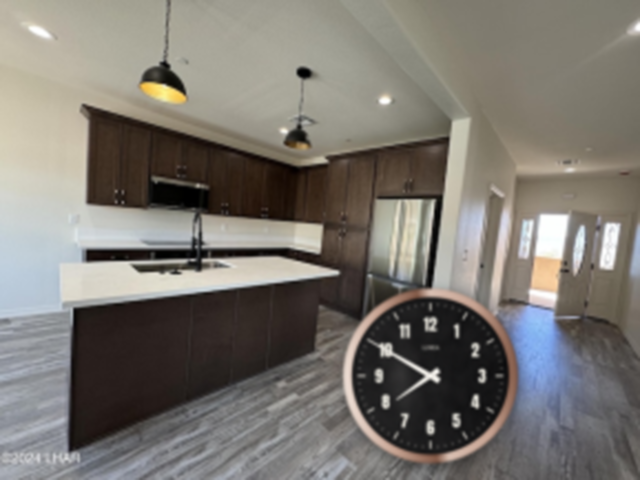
7h50
